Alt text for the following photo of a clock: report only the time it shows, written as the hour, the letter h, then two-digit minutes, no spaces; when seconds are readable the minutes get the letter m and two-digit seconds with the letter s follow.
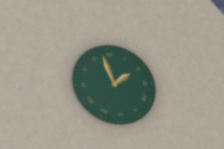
1h58
